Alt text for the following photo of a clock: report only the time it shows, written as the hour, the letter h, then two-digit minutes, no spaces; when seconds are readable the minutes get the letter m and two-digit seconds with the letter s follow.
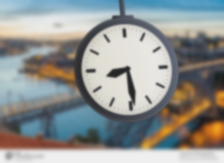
8h29
